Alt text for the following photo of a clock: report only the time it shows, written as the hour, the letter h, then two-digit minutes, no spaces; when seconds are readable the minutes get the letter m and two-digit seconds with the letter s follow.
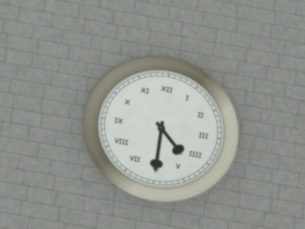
4h30
